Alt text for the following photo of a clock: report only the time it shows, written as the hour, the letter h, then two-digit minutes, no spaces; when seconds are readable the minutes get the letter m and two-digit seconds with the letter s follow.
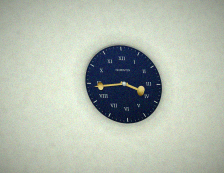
3h44
